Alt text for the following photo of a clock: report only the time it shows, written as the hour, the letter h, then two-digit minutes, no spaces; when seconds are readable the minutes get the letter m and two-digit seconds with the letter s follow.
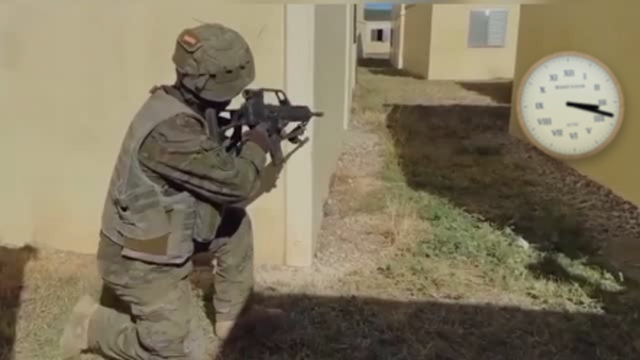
3h18
